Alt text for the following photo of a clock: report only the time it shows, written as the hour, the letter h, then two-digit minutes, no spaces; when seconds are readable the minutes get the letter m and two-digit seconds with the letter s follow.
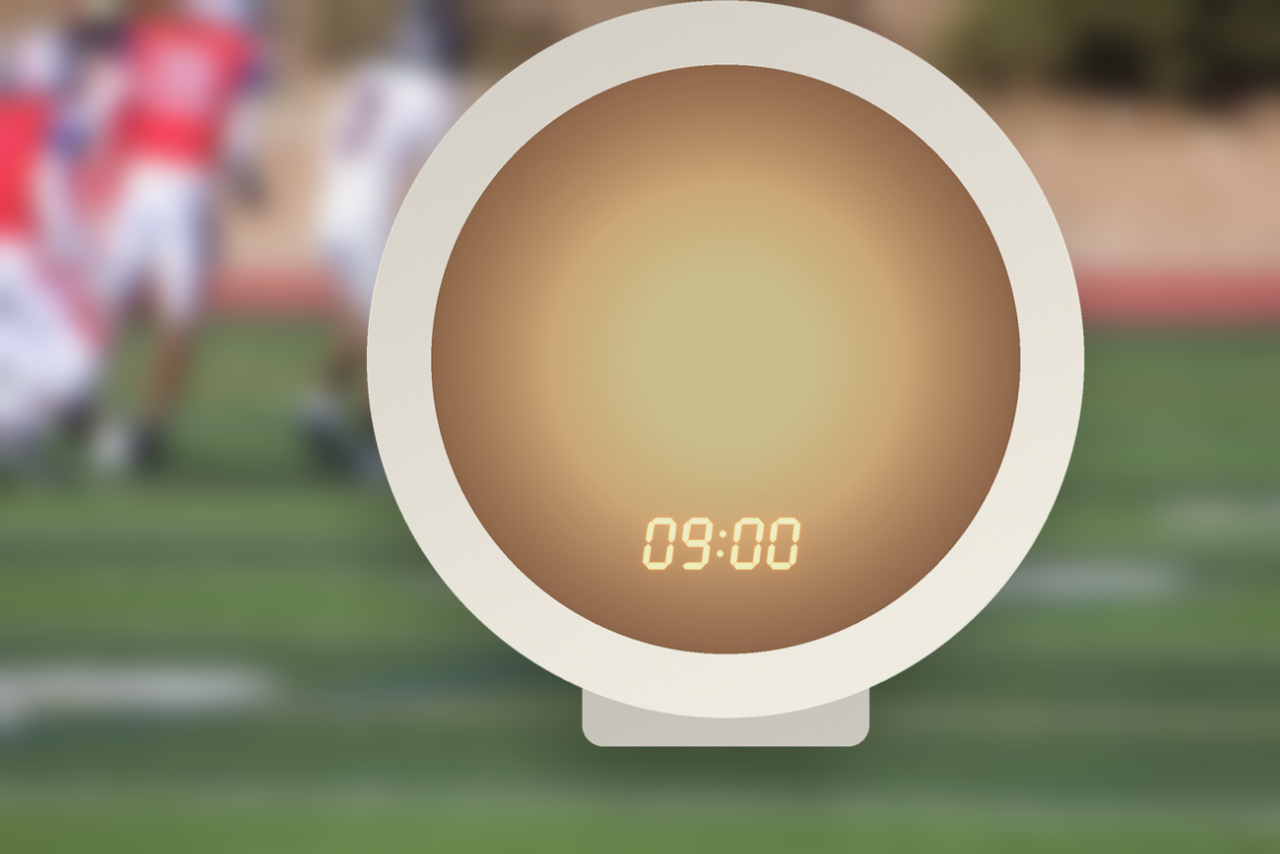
9h00
